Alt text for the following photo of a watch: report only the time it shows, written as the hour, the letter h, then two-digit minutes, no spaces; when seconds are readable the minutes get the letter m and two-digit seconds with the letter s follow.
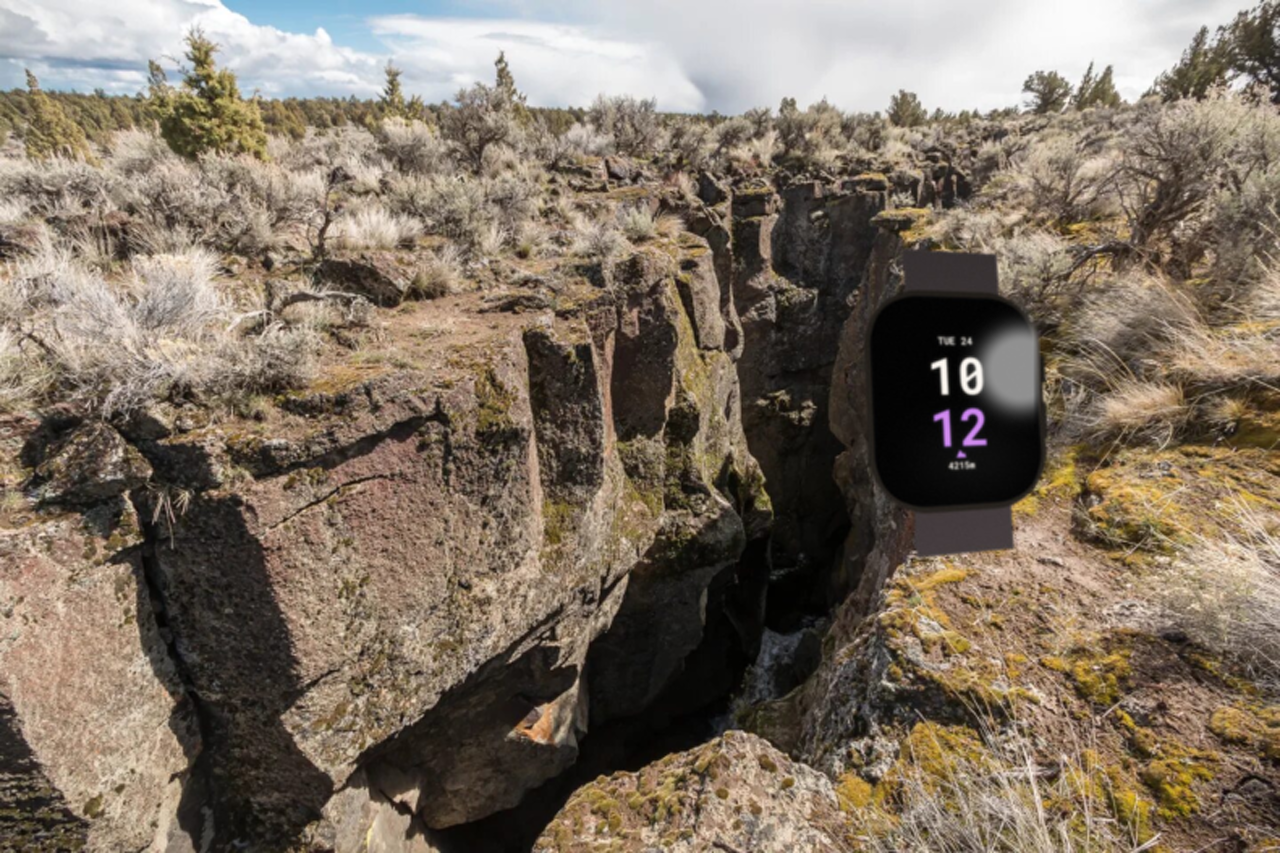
10h12
